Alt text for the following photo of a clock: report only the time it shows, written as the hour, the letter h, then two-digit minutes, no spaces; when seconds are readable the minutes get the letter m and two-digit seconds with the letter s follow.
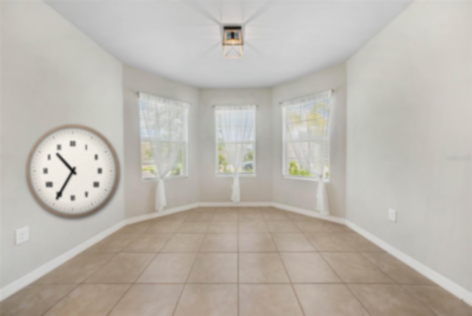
10h35
